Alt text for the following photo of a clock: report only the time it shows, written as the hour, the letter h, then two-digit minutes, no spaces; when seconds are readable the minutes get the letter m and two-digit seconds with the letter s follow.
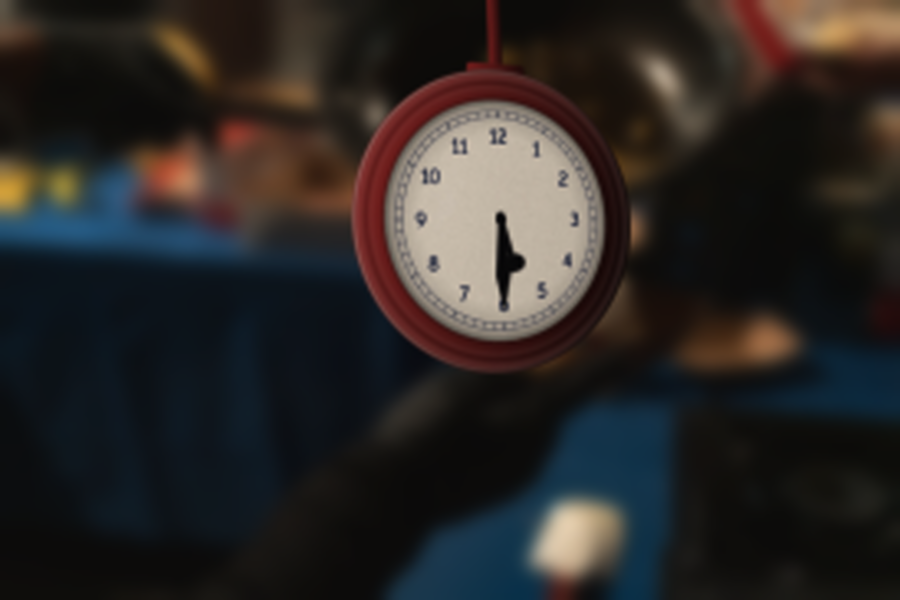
5h30
